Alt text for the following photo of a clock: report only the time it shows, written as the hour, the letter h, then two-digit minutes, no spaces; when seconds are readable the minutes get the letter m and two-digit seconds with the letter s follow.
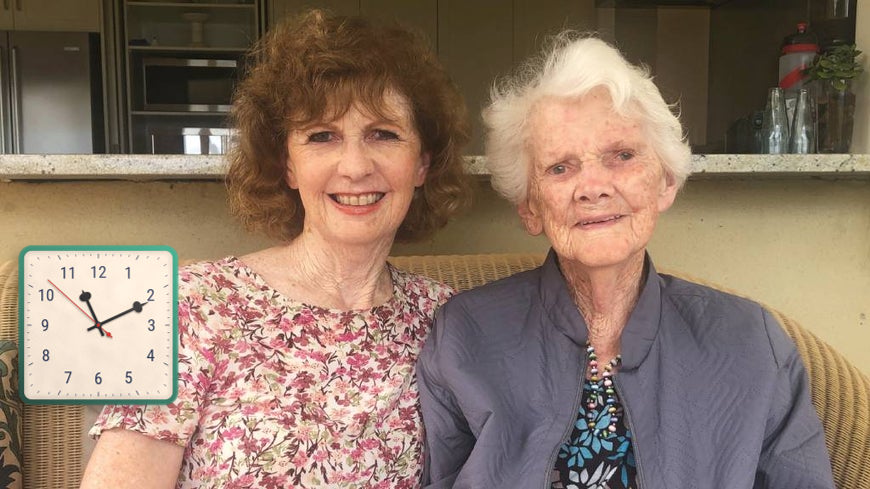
11h10m52s
